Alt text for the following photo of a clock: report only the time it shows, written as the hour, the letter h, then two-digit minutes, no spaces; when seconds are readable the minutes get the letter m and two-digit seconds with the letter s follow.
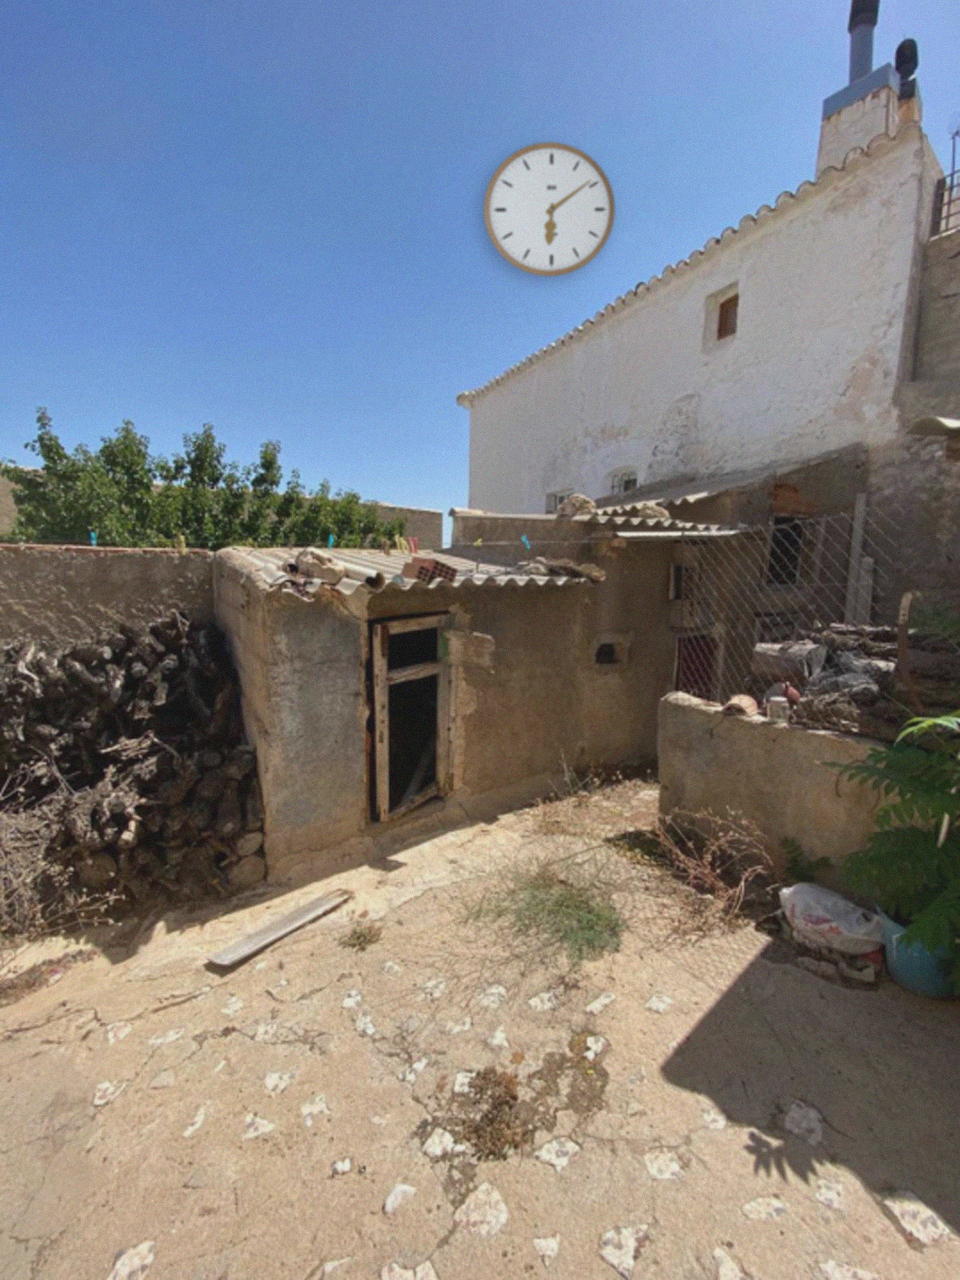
6h09
